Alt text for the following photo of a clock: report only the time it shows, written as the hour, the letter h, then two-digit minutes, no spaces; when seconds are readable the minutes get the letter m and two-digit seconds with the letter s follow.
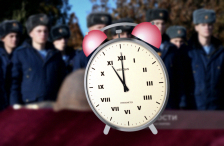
11h00
